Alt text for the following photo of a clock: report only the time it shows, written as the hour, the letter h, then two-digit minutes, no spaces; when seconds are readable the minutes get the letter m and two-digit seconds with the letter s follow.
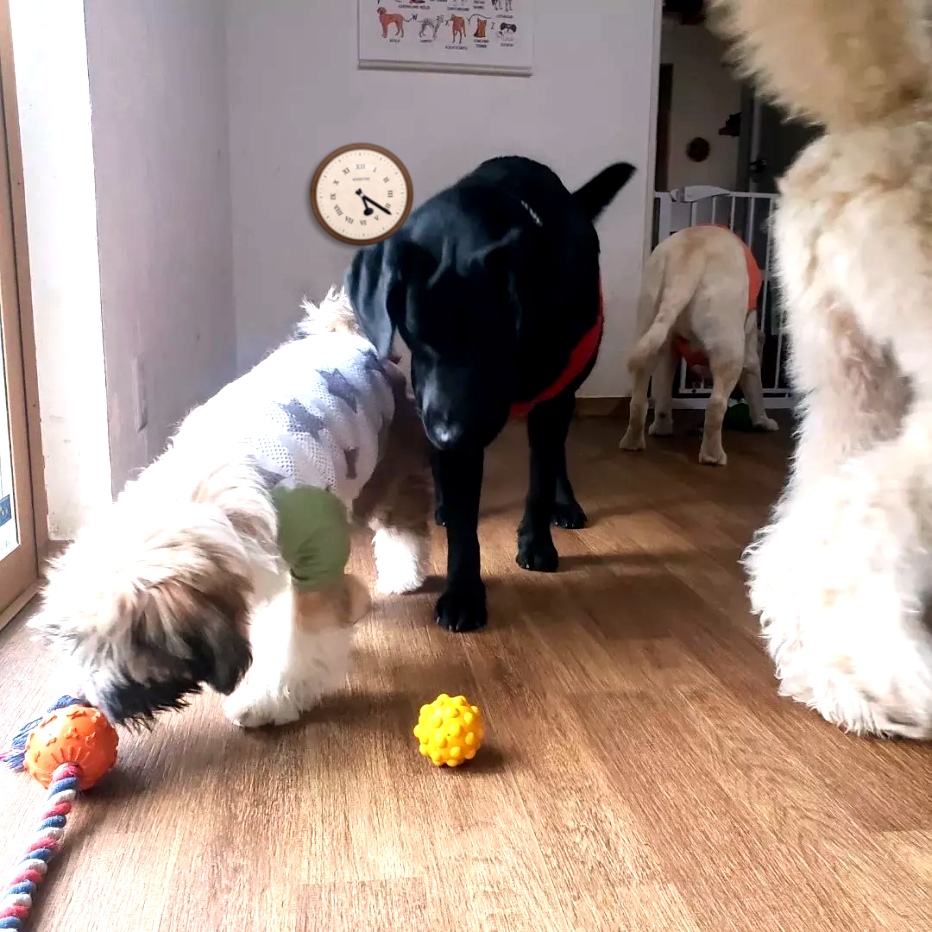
5h21
